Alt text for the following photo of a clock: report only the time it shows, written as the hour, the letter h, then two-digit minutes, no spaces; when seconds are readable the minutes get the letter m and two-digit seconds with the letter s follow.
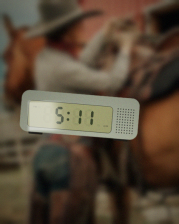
5h11
